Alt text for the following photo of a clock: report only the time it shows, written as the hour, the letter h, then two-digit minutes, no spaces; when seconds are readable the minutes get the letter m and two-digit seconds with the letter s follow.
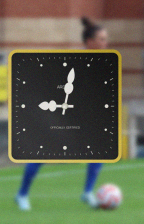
9h02
